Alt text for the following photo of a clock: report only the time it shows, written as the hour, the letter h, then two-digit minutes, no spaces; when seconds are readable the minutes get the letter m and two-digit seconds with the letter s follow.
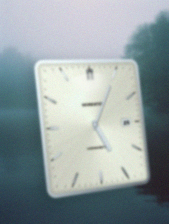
5h05
